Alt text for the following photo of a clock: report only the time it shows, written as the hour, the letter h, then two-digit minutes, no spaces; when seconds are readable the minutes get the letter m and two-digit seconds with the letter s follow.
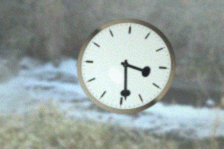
3h29
